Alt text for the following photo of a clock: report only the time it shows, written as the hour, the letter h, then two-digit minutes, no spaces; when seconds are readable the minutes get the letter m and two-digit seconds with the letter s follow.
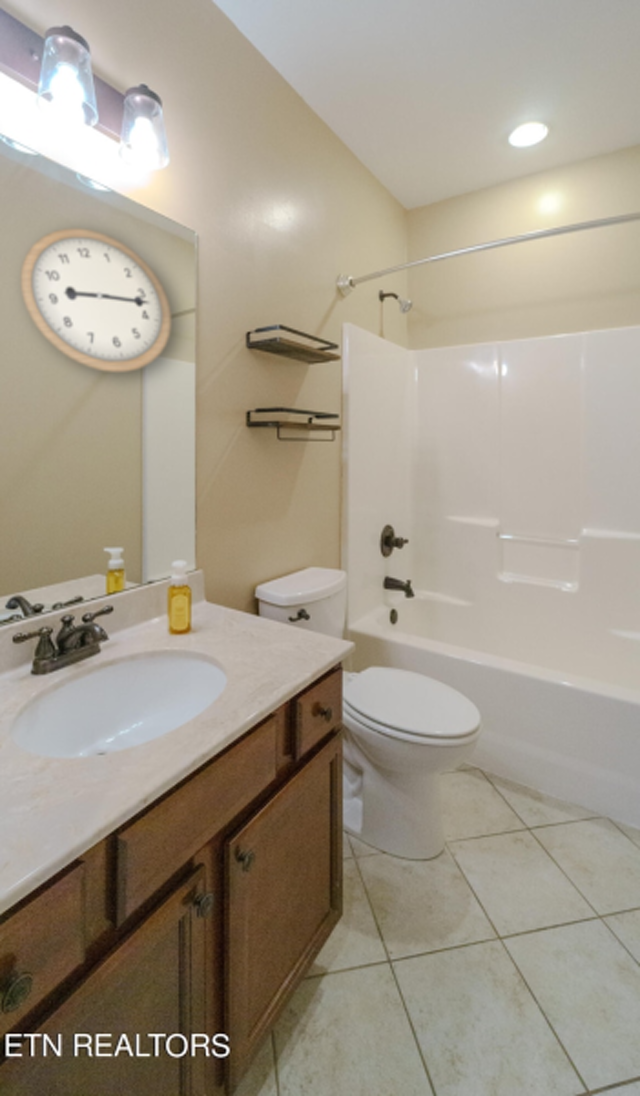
9h17
